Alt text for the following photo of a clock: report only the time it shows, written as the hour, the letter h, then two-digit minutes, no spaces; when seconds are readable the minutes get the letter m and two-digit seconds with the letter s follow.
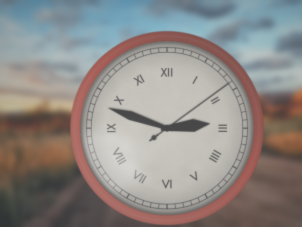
2h48m09s
